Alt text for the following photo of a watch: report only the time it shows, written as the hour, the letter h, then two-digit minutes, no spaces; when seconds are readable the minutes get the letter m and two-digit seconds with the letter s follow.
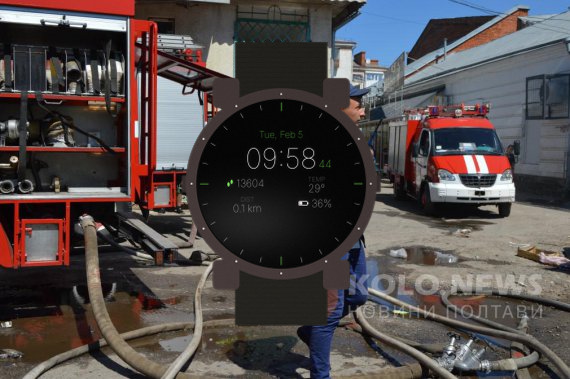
9h58m44s
